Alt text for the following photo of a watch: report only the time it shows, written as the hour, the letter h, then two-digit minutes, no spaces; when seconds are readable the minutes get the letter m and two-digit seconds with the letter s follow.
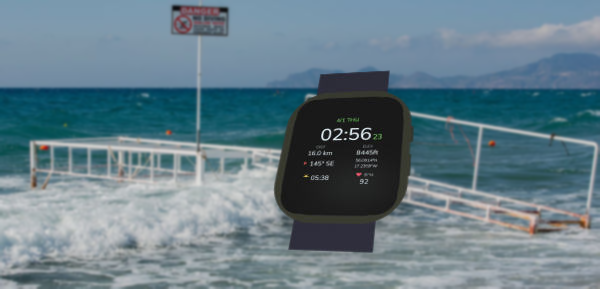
2h56m23s
